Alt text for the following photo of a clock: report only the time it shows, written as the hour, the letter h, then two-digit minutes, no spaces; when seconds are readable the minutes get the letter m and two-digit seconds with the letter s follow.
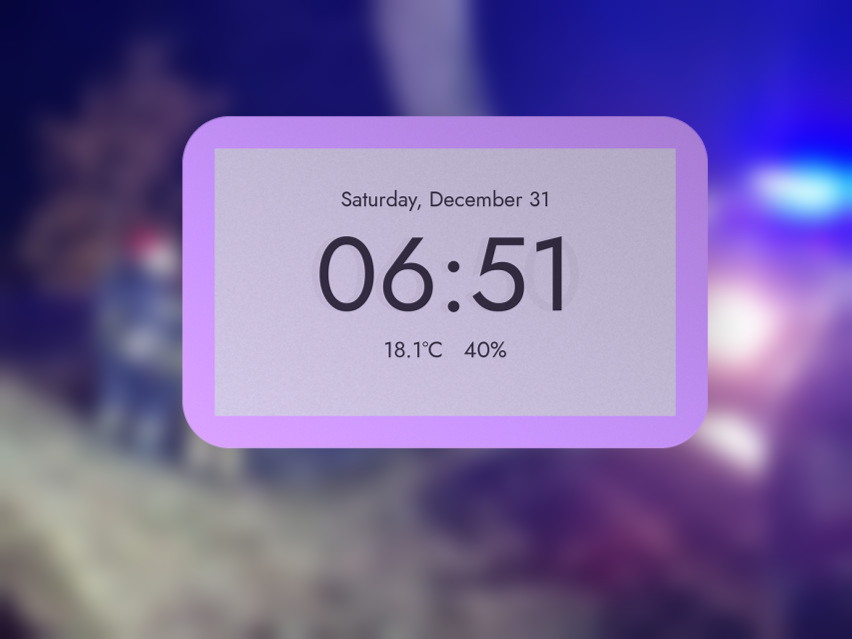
6h51
